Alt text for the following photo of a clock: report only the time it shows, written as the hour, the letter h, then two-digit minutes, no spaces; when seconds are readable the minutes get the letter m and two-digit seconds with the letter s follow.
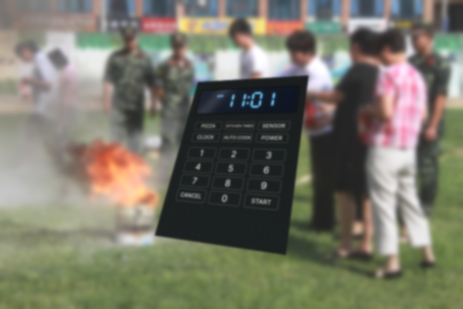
11h01
